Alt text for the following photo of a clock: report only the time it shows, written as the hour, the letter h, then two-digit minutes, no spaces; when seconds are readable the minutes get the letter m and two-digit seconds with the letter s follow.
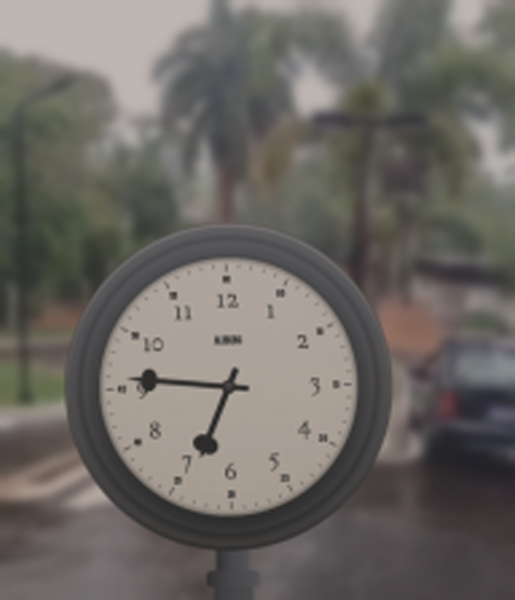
6h46
